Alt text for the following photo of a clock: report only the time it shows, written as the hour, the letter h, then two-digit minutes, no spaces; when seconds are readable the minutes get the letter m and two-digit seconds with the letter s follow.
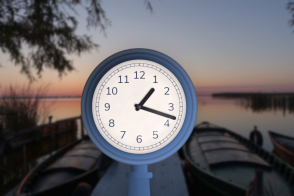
1h18
